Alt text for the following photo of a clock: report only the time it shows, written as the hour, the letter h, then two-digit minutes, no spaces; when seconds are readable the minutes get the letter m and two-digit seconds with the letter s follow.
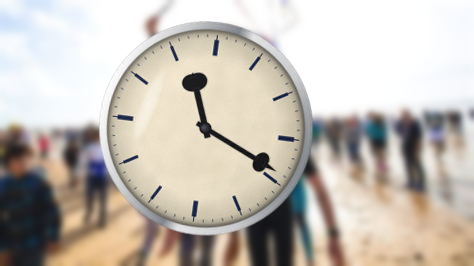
11h19
